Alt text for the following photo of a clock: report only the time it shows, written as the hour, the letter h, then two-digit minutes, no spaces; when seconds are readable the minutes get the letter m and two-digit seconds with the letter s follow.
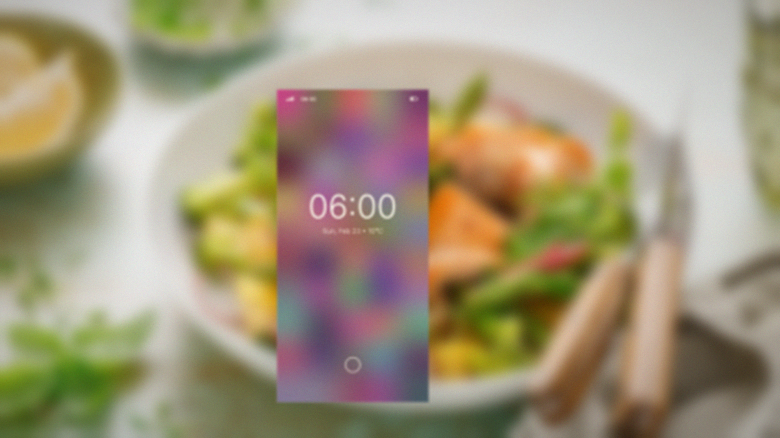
6h00
